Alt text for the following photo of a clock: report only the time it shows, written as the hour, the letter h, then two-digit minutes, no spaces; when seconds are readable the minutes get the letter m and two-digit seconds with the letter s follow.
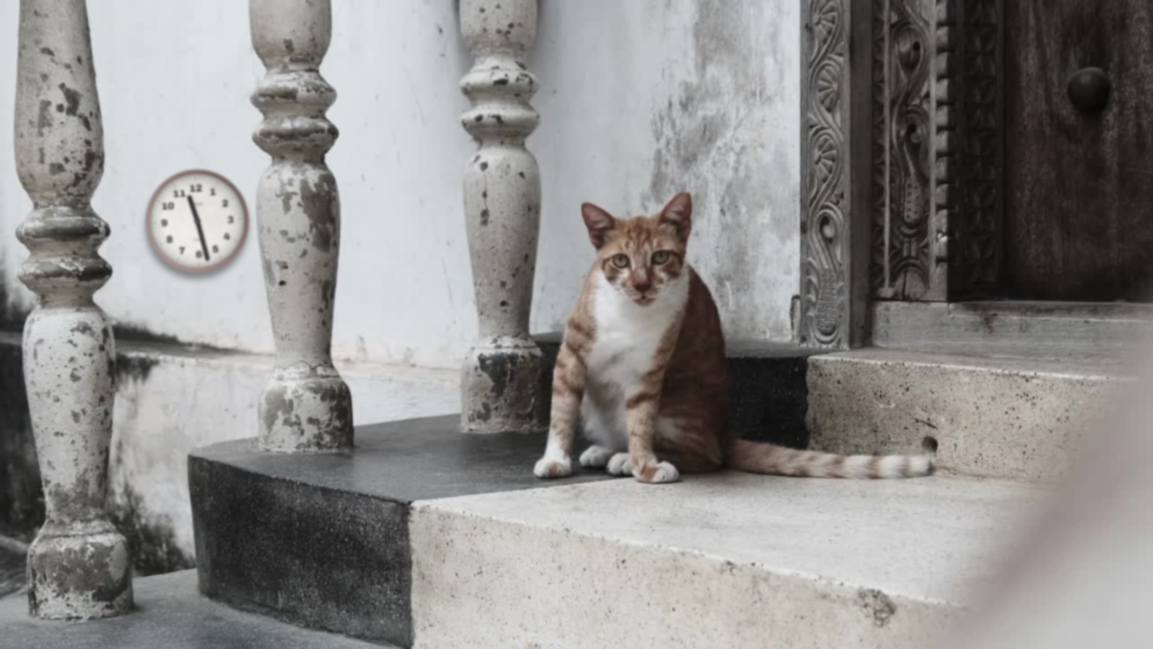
11h28
